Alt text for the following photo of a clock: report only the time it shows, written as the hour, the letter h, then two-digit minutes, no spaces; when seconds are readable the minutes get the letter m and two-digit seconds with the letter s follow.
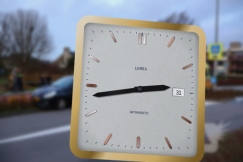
2h43
